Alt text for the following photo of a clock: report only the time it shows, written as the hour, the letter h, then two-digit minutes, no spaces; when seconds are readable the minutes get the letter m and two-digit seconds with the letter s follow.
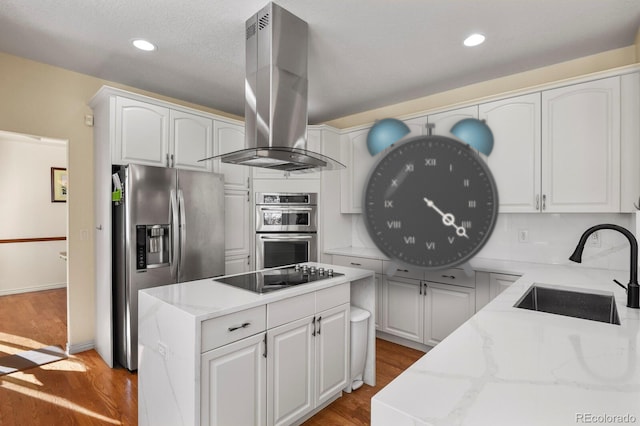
4h22
